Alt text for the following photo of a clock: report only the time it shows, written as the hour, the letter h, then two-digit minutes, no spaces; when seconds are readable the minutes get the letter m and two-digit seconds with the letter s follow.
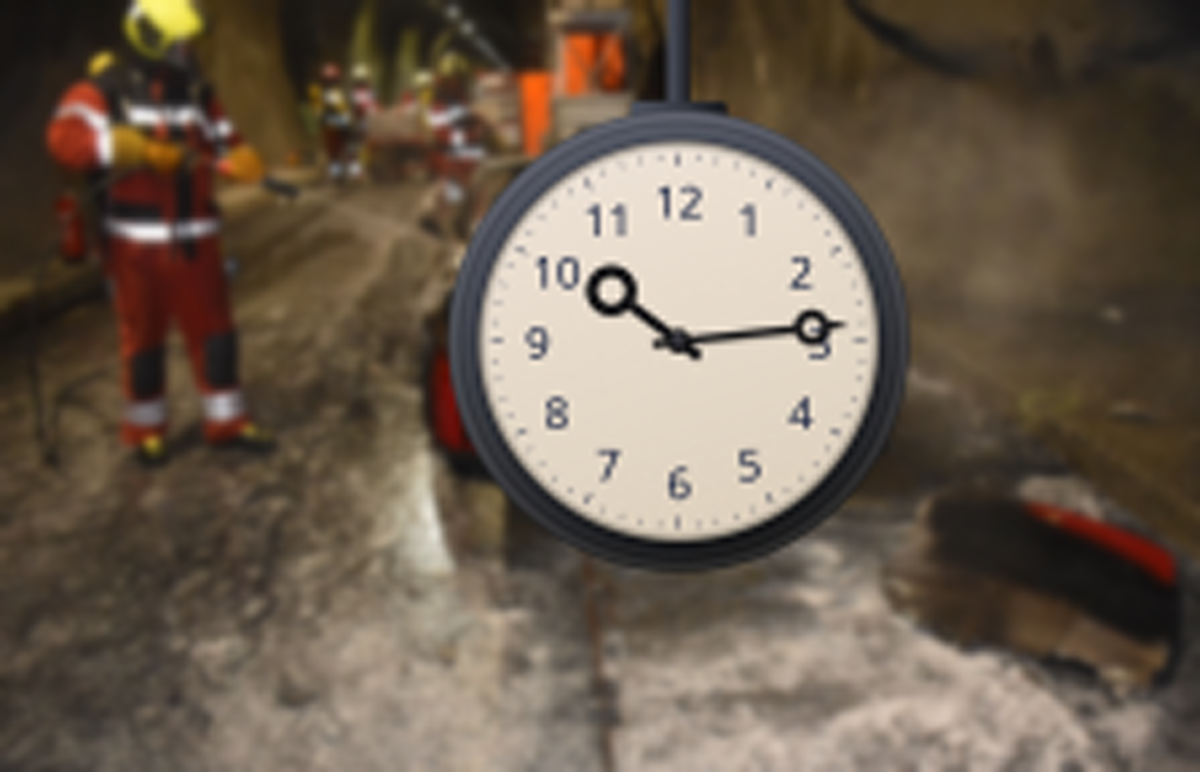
10h14
